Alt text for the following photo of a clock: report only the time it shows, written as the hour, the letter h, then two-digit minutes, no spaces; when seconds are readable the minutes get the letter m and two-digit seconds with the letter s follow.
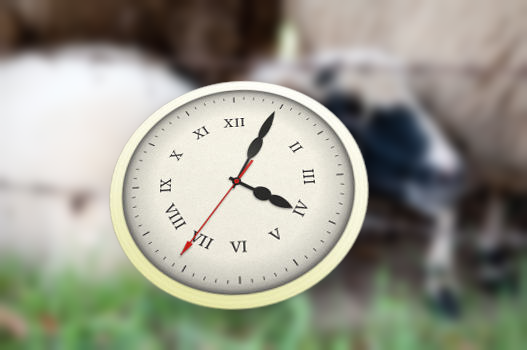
4h04m36s
